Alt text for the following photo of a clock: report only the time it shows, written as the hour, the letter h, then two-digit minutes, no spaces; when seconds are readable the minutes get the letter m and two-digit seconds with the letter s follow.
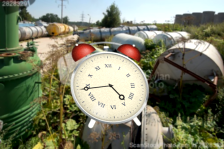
4h44
